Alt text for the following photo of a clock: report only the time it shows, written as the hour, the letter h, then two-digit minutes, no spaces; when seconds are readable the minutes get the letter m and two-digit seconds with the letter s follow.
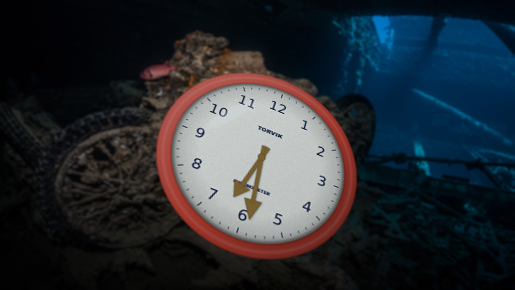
6h29
